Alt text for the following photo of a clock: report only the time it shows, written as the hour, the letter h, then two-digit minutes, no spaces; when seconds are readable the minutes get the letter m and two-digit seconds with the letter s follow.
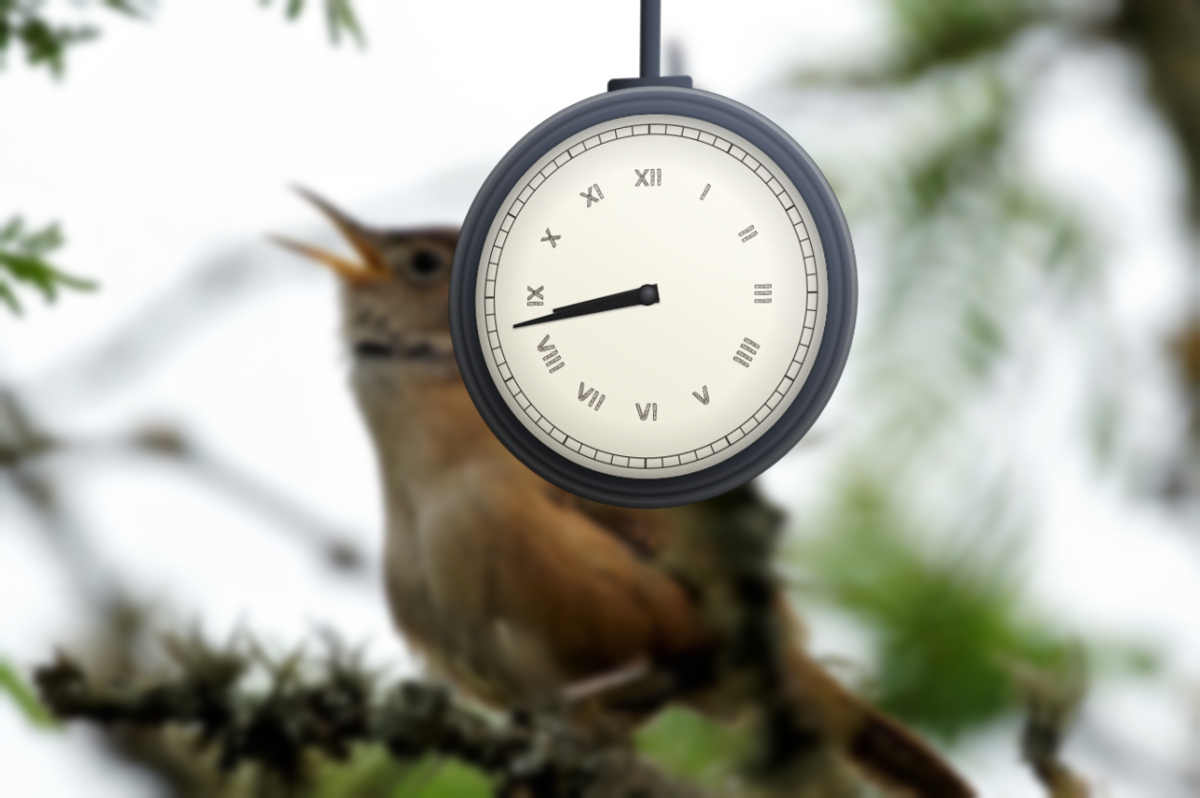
8h43
